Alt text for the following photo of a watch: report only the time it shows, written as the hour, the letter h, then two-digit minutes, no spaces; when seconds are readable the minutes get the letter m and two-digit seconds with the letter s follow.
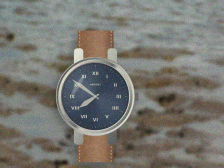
7h51
